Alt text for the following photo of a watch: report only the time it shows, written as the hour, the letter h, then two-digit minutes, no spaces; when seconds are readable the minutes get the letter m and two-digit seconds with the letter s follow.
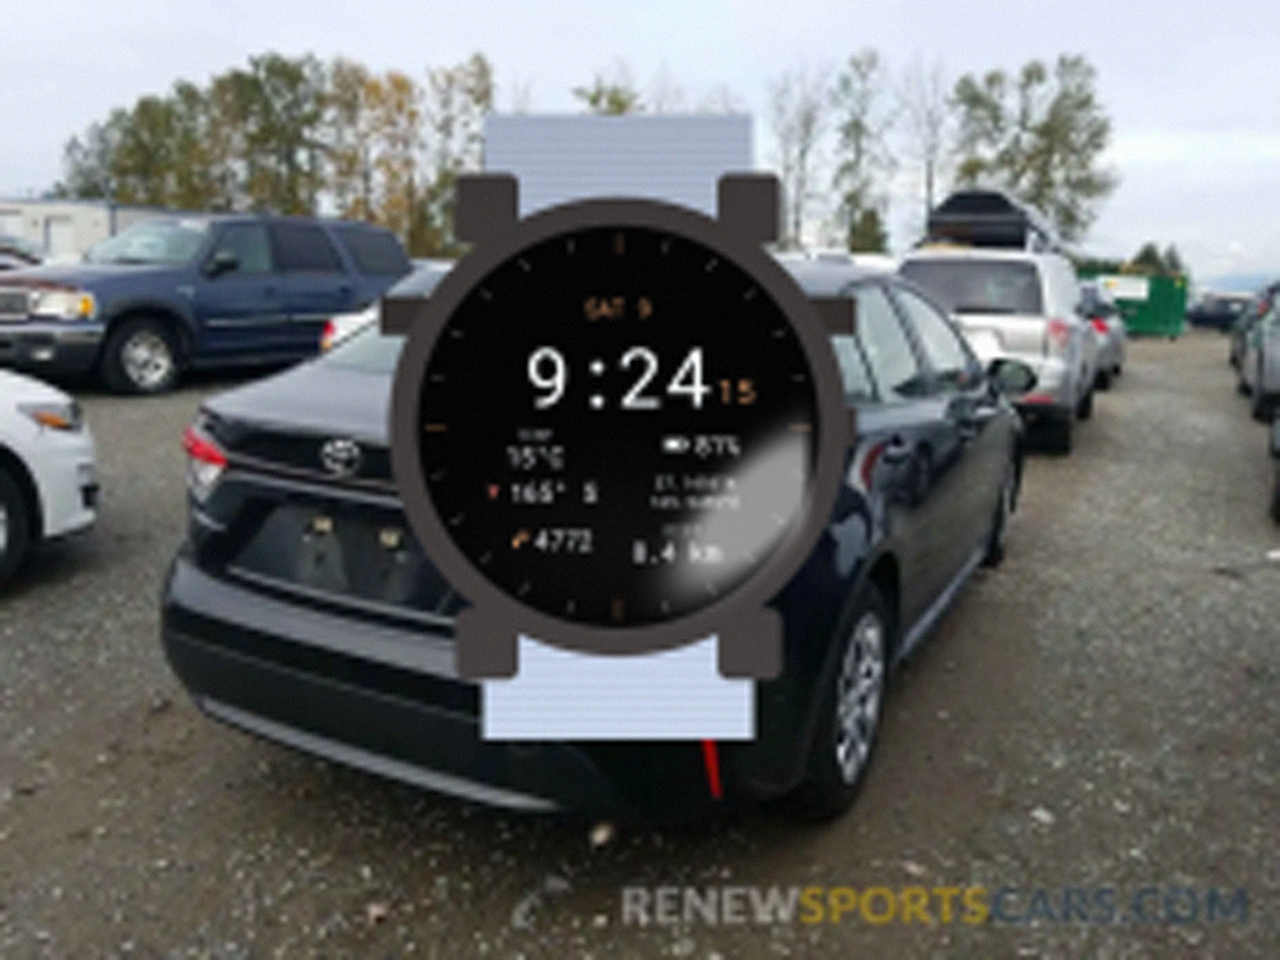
9h24
